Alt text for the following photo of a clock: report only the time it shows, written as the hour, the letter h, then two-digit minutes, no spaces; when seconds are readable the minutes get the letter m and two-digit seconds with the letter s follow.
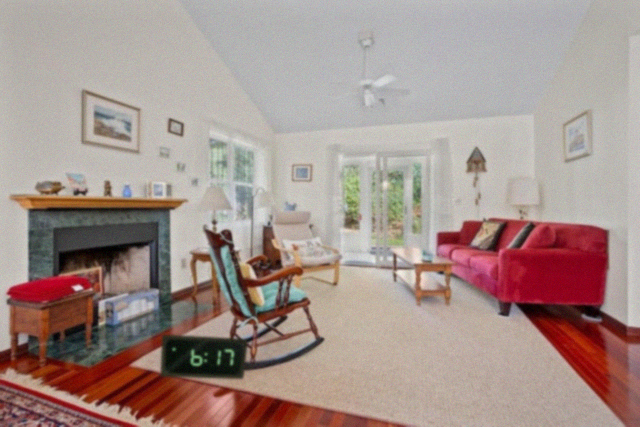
6h17
